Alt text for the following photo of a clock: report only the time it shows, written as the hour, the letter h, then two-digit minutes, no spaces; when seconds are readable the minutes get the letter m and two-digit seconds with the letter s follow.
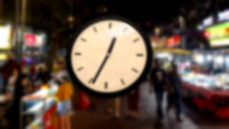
12h34
